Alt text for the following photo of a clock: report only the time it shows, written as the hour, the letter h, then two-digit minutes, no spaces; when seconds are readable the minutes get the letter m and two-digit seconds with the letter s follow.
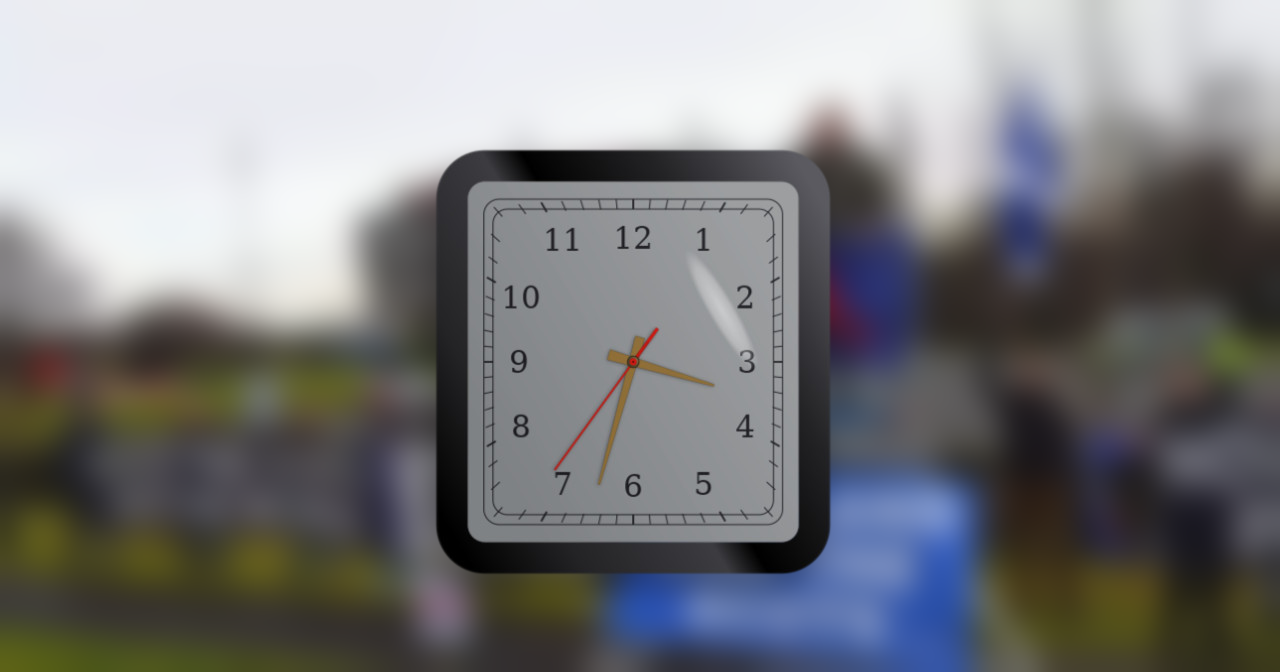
3h32m36s
